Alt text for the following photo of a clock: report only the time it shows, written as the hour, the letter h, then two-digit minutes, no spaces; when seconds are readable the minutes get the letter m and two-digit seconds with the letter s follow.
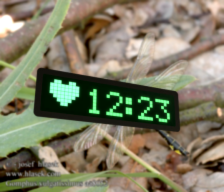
12h23
